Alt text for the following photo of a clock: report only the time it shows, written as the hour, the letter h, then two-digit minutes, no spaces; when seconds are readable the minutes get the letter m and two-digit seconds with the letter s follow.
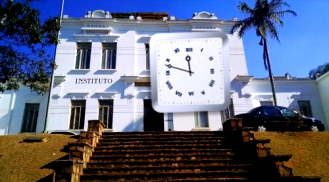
11h48
